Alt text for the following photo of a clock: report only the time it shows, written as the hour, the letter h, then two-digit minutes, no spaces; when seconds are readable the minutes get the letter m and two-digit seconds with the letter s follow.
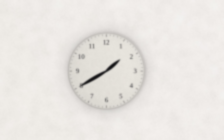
1h40
